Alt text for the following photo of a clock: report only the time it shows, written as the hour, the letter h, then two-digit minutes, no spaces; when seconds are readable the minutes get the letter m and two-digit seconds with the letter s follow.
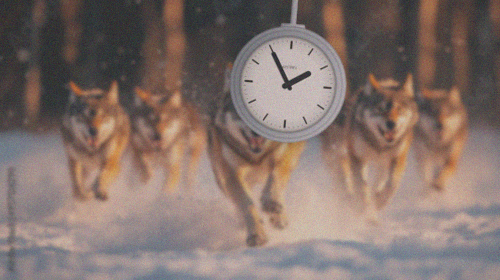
1h55
